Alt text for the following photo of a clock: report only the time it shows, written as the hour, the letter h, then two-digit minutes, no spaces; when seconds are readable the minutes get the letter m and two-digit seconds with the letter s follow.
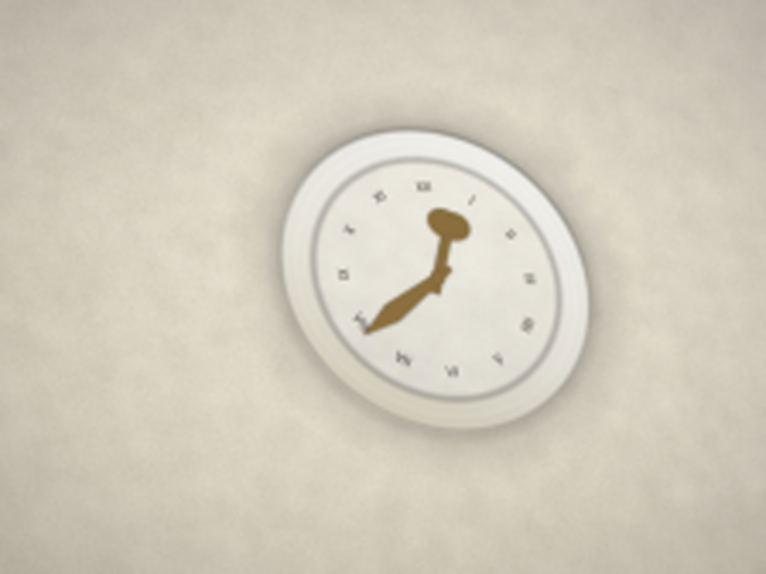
12h39
